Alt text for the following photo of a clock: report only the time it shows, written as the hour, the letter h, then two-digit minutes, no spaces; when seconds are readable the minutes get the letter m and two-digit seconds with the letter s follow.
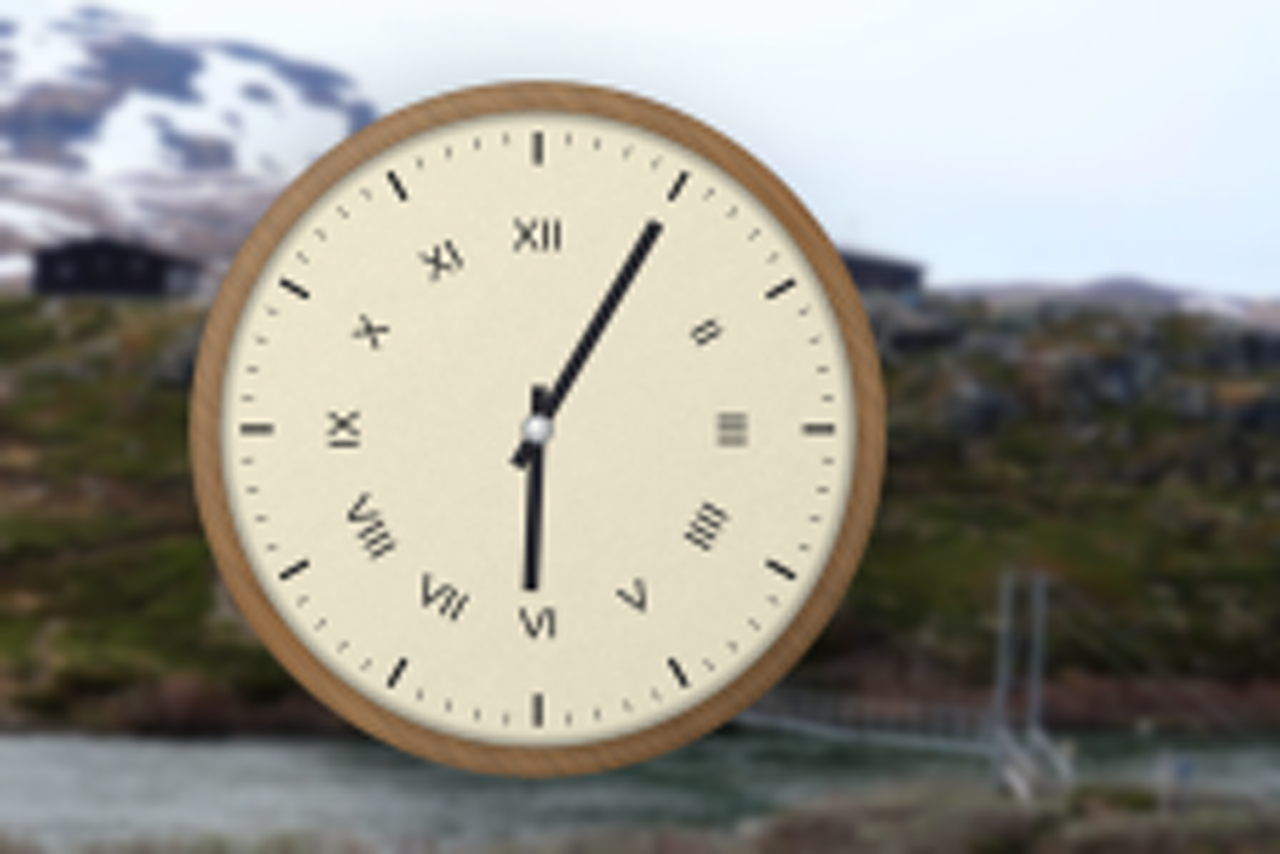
6h05
